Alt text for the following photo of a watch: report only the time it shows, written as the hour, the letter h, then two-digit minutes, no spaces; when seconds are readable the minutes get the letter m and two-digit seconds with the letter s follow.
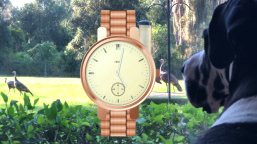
5h02
